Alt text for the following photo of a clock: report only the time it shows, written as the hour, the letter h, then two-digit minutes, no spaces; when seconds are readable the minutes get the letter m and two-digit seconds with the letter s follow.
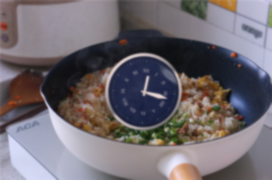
12h17
